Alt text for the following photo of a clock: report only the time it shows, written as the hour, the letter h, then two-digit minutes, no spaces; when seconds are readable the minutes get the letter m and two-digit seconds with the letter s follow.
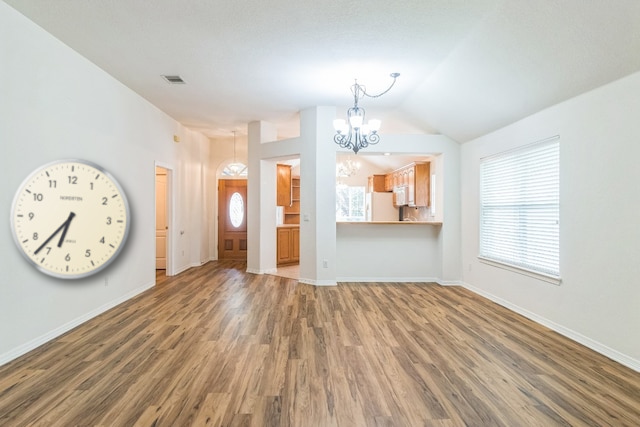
6h37
